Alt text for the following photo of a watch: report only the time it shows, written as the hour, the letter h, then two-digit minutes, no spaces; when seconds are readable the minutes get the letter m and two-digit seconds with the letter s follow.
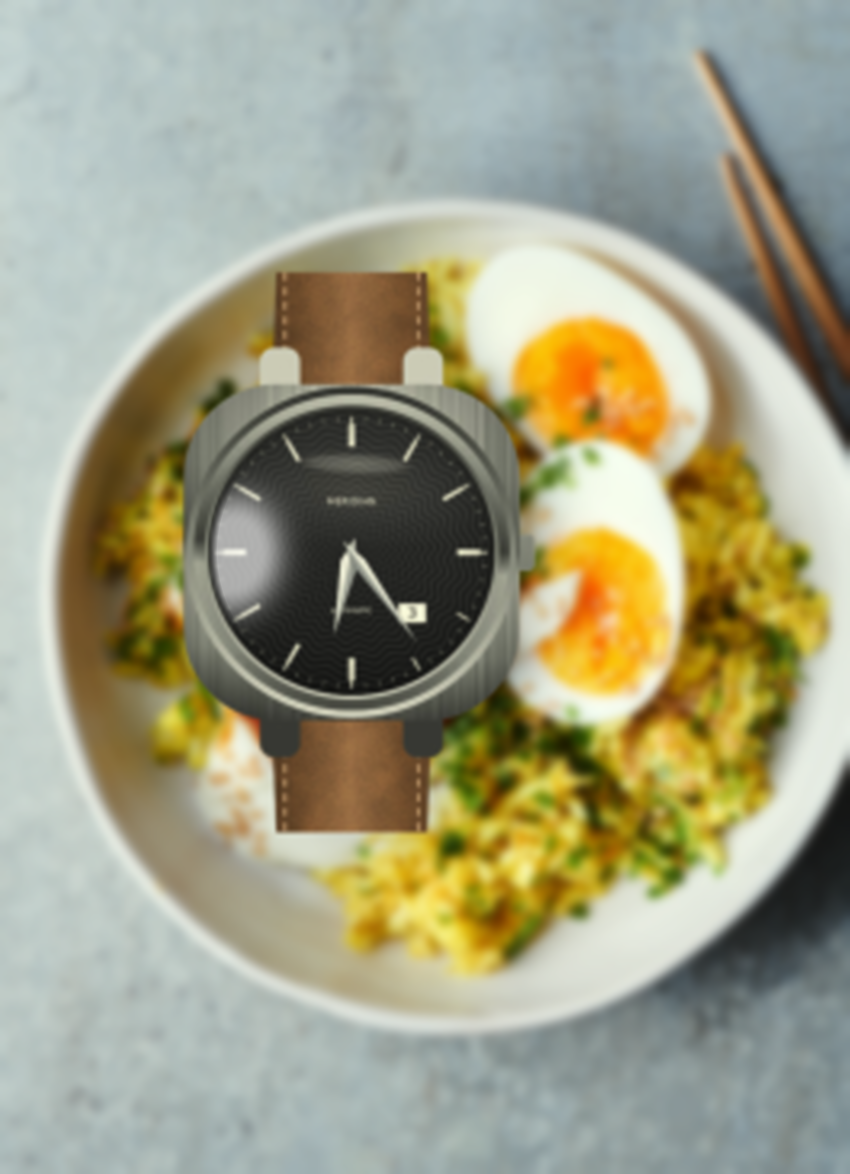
6h24
